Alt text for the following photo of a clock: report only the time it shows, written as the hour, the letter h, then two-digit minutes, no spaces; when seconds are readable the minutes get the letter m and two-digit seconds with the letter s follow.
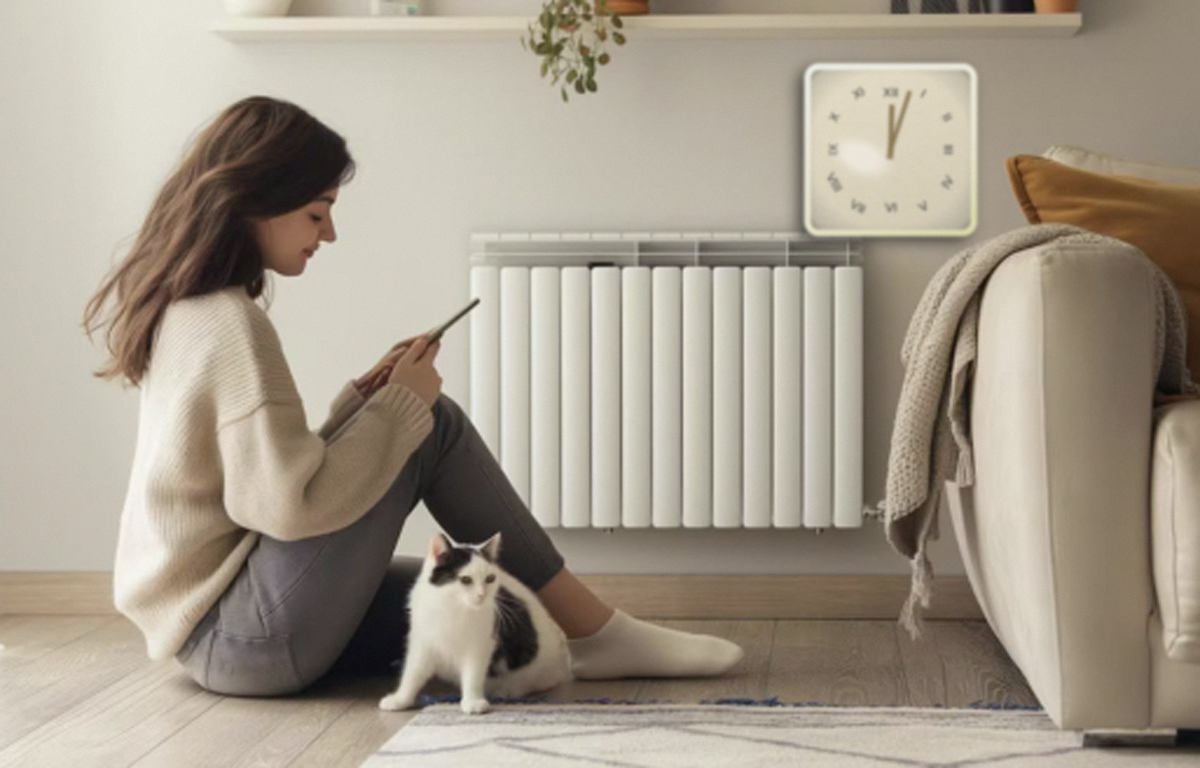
12h03
